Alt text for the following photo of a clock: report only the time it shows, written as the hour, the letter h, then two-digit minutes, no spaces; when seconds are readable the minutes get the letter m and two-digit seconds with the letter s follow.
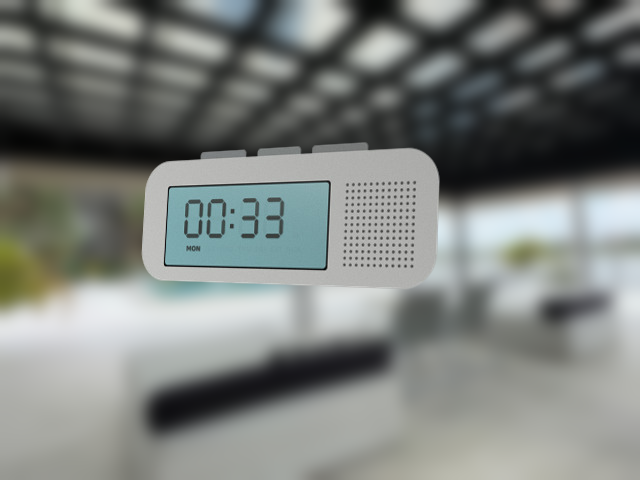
0h33
